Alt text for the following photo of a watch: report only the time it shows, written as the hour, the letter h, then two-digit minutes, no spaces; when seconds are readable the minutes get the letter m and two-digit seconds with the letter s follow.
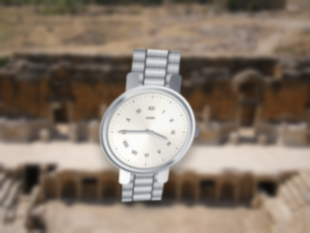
3h45
